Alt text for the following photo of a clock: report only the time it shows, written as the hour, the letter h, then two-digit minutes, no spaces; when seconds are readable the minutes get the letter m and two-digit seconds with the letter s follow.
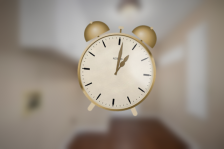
1h01
